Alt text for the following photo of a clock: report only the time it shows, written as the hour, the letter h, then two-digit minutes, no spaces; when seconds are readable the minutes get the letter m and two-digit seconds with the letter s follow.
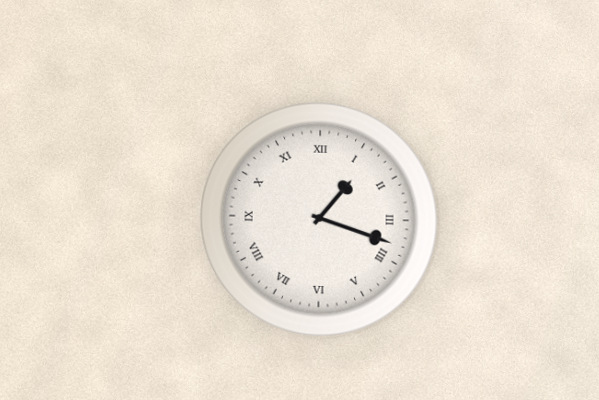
1h18
